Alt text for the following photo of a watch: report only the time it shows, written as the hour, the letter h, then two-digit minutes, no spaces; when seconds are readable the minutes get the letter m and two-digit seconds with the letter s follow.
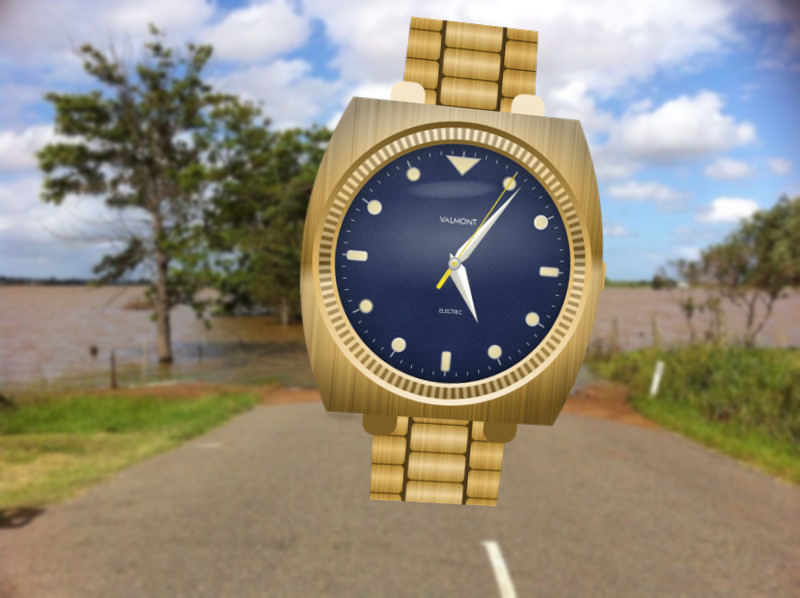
5h06m05s
